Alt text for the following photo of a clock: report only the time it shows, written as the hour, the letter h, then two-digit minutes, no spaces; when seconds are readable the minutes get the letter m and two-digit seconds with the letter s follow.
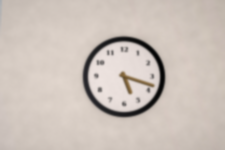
5h18
